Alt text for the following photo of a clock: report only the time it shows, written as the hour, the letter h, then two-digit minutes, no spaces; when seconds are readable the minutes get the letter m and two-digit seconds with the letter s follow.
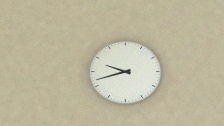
9h42
